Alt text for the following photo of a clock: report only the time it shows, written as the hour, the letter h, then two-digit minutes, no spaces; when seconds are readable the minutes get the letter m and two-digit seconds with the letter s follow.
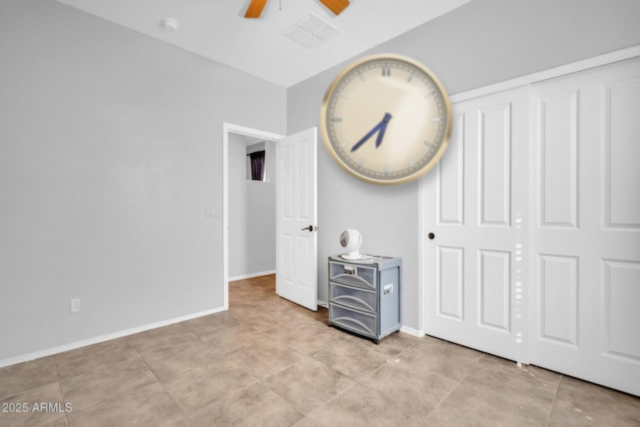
6h38
